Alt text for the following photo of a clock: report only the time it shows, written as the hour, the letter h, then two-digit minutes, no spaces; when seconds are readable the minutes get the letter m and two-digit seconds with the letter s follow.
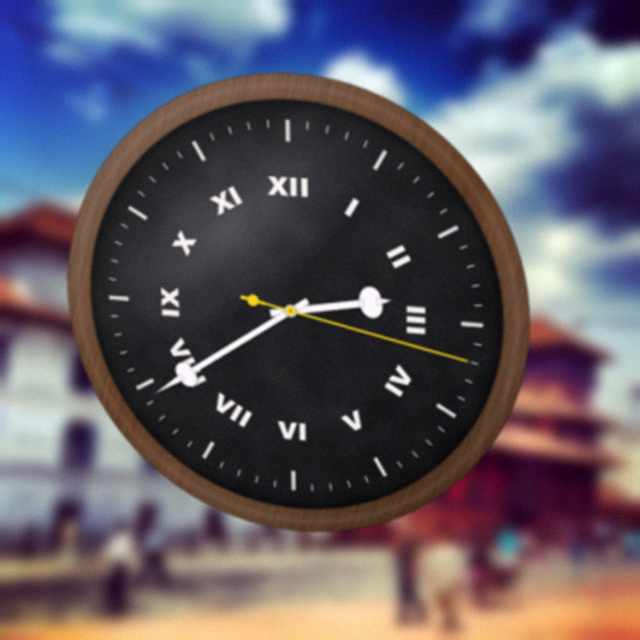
2h39m17s
